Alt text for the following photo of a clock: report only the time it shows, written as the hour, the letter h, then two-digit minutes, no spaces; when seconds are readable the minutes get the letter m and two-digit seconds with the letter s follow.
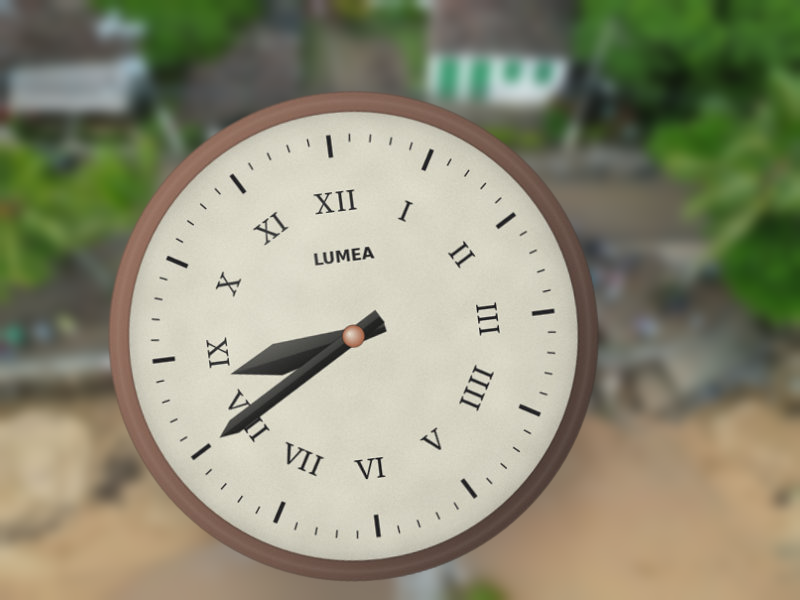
8h40
